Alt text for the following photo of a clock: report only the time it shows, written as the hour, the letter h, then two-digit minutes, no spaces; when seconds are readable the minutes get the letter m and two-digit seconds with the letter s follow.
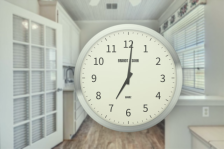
7h01
